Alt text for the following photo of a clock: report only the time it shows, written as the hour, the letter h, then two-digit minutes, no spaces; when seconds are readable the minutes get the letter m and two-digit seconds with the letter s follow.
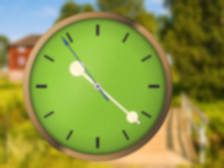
10h21m54s
